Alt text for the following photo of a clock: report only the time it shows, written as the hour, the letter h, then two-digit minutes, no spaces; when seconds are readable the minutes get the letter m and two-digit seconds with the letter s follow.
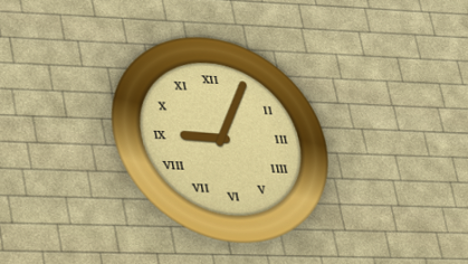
9h05
